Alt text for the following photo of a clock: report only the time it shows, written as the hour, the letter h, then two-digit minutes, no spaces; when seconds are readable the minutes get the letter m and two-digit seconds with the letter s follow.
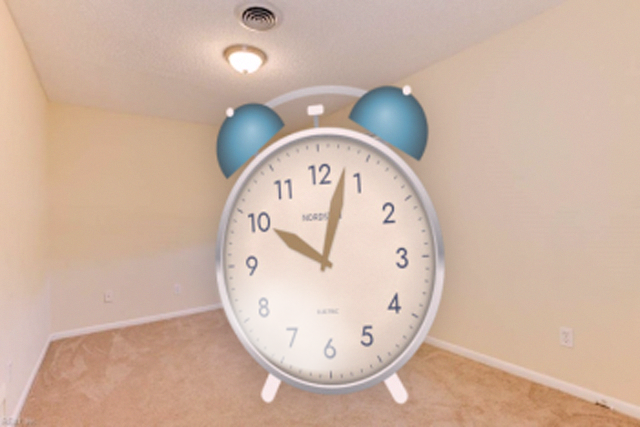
10h03
